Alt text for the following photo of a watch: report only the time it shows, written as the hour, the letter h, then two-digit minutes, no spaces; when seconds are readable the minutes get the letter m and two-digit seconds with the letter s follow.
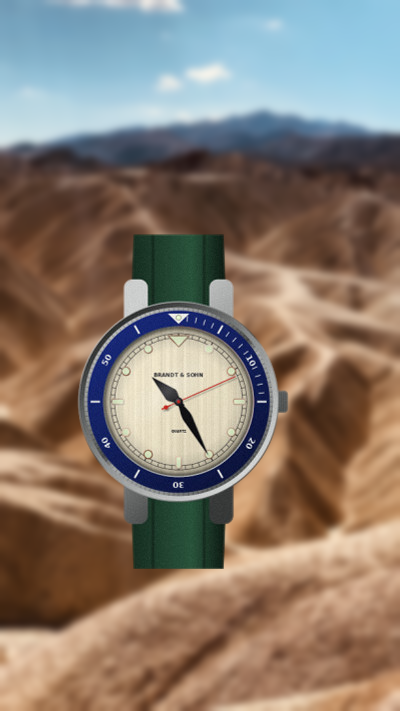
10h25m11s
